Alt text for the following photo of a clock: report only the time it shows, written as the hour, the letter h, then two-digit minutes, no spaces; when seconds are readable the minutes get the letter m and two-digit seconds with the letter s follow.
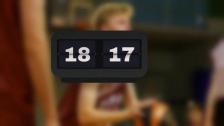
18h17
